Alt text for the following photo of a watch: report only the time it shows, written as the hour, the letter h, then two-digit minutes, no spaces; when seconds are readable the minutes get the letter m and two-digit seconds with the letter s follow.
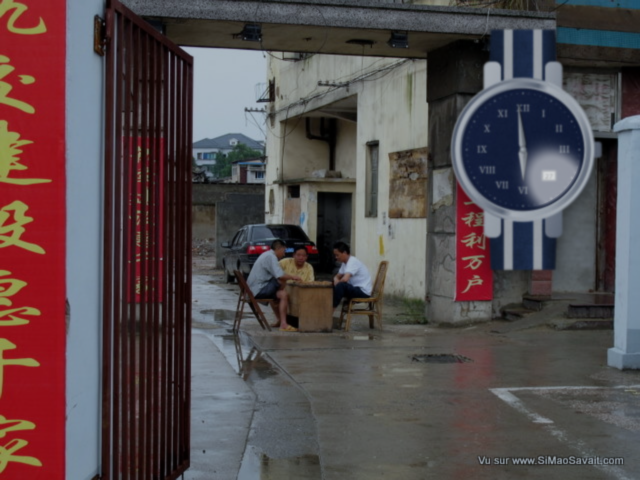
5h59
